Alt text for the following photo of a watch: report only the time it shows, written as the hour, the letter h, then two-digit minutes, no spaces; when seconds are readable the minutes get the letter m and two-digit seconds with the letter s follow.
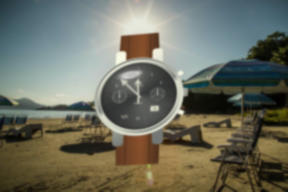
11h53
